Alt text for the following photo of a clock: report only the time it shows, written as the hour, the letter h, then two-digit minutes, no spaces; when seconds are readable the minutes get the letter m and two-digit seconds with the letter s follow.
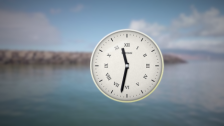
11h32
